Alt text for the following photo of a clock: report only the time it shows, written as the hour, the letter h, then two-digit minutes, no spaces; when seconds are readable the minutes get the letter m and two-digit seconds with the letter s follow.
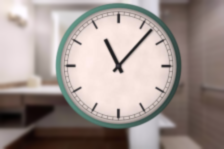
11h07
